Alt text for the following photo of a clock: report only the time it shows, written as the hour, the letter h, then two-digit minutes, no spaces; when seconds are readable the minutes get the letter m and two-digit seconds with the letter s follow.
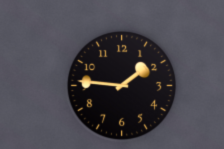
1h46
